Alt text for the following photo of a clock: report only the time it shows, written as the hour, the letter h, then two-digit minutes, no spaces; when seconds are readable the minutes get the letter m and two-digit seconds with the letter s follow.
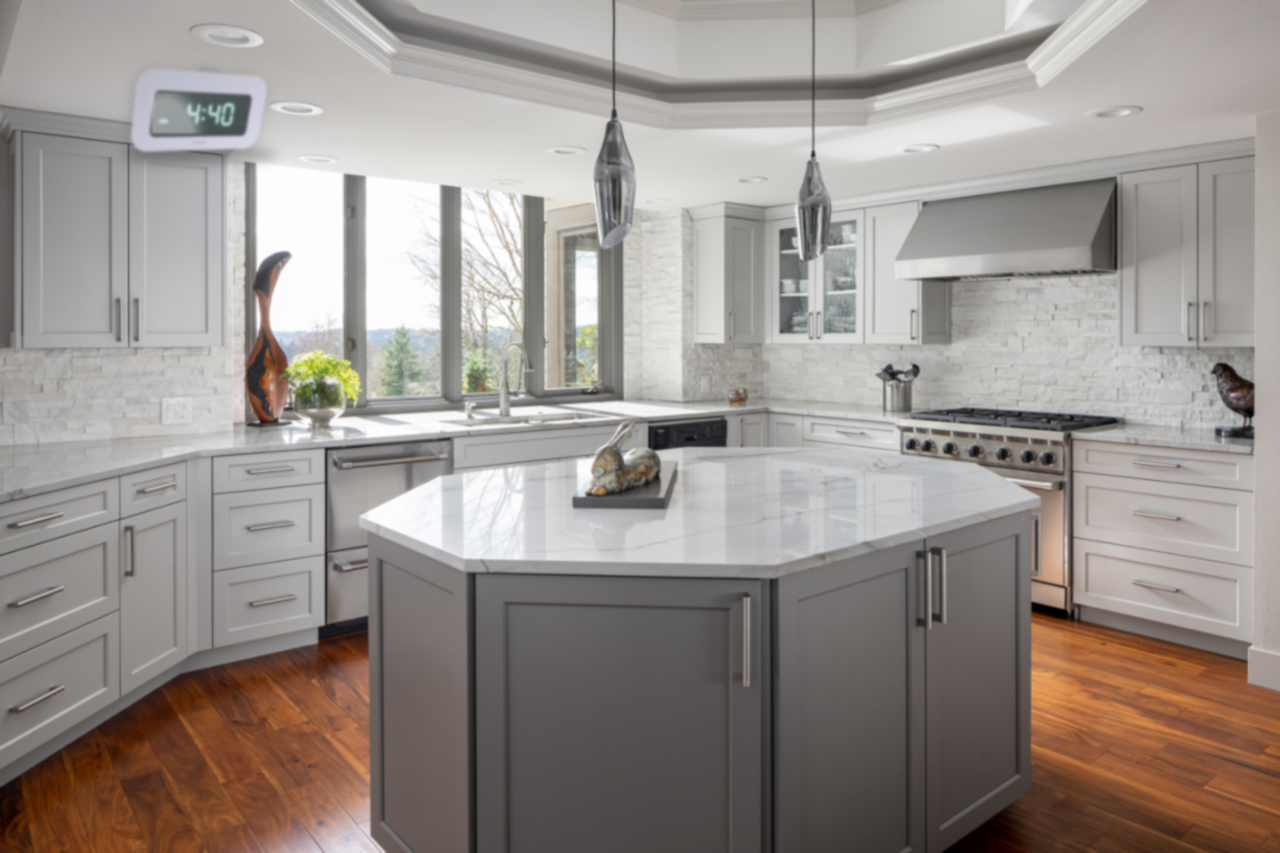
4h40
